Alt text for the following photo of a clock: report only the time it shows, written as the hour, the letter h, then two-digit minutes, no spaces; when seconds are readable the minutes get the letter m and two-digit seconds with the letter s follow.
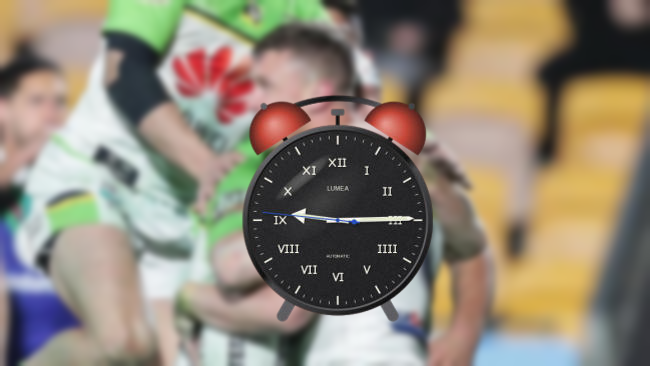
9h14m46s
